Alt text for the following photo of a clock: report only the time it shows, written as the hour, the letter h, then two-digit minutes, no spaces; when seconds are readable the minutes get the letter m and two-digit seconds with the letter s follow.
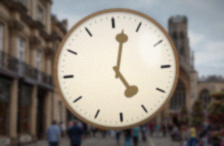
5h02
